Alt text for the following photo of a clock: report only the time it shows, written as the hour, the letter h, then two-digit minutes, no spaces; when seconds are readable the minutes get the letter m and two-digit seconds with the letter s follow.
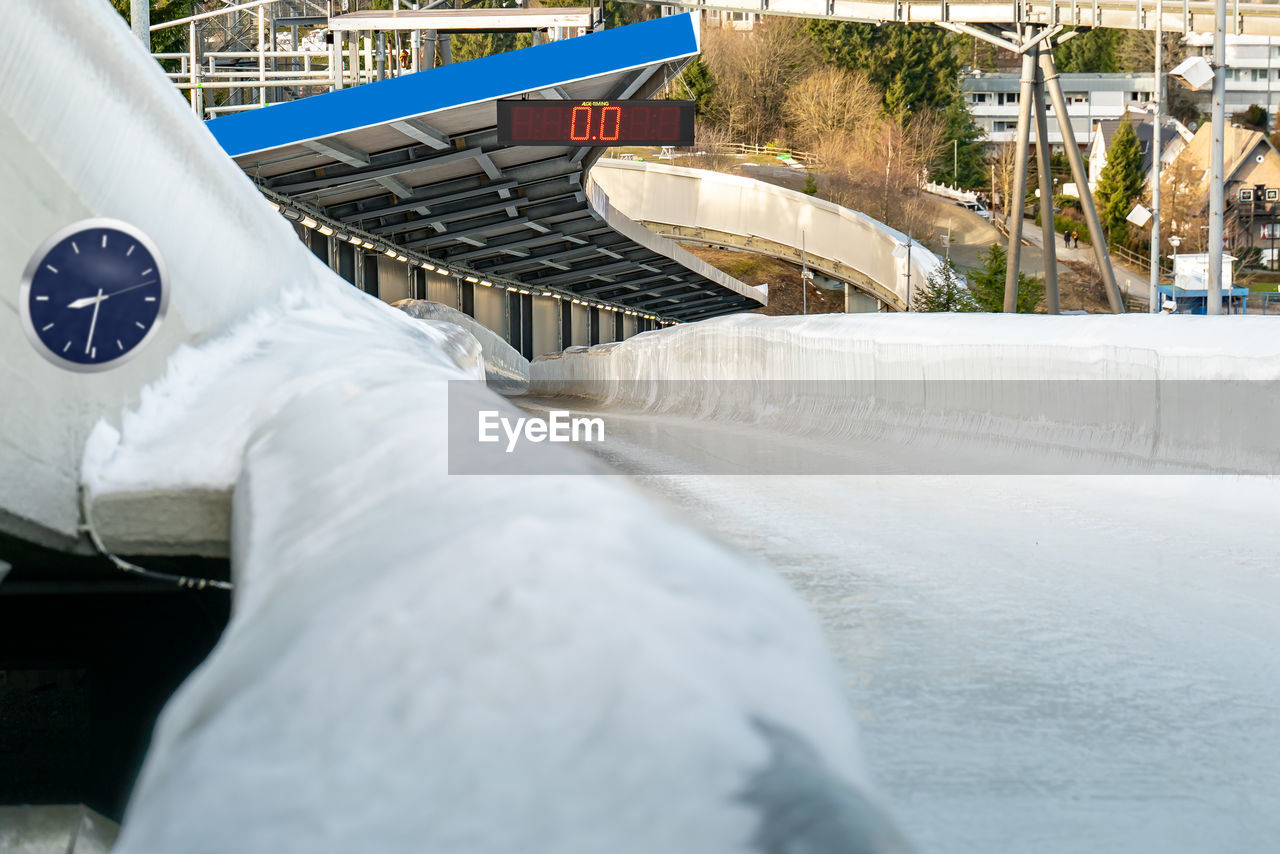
8h31m12s
